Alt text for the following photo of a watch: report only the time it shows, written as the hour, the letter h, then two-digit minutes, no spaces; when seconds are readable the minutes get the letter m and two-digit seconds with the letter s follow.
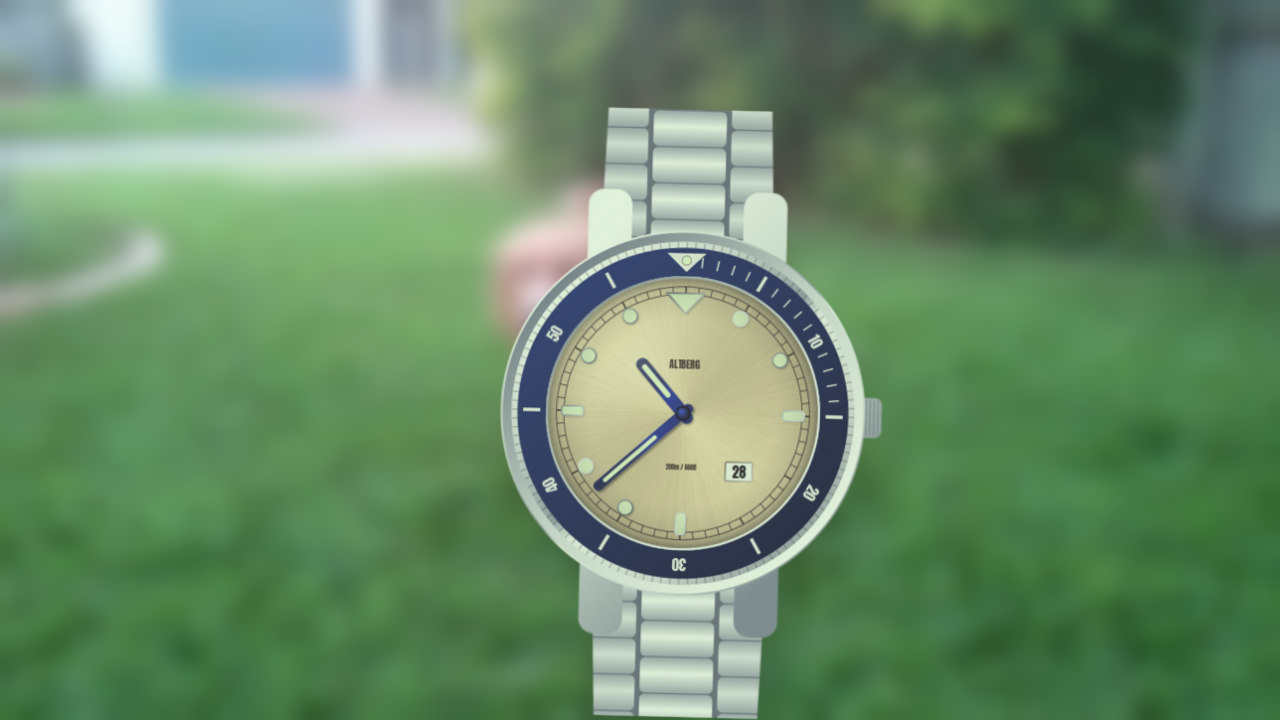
10h38
